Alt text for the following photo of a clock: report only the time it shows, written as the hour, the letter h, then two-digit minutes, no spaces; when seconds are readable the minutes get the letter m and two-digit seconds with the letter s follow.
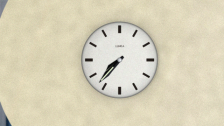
7h37
